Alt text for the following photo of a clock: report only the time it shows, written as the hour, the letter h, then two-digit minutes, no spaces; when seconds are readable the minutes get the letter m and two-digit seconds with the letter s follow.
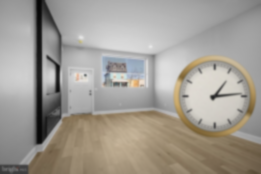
1h14
